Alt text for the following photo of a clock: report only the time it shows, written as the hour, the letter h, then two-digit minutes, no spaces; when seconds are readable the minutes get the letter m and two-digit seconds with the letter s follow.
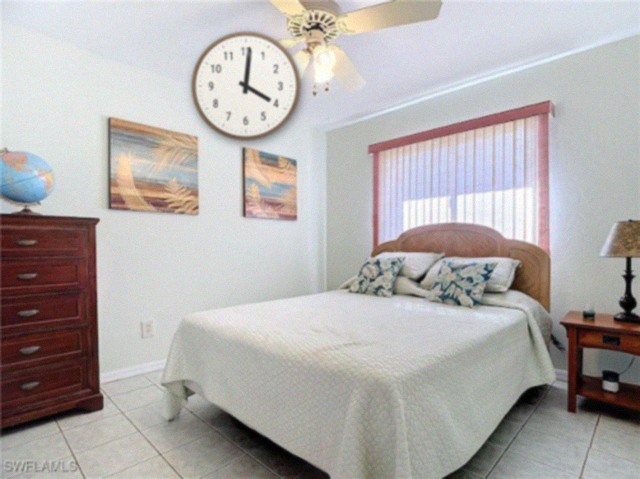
4h01
